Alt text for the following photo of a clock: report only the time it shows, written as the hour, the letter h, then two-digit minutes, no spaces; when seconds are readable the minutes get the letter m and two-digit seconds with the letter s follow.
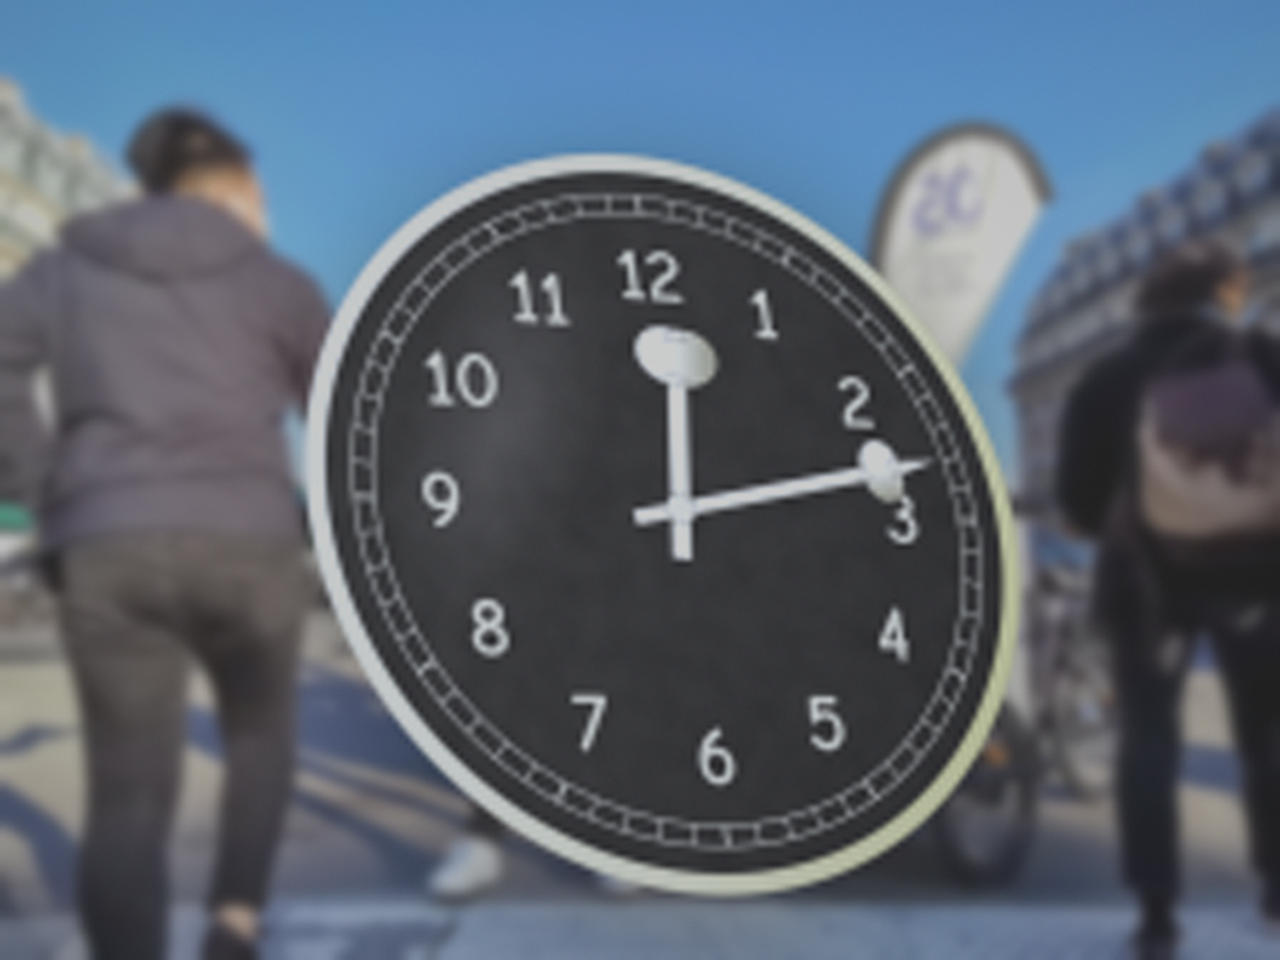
12h13
